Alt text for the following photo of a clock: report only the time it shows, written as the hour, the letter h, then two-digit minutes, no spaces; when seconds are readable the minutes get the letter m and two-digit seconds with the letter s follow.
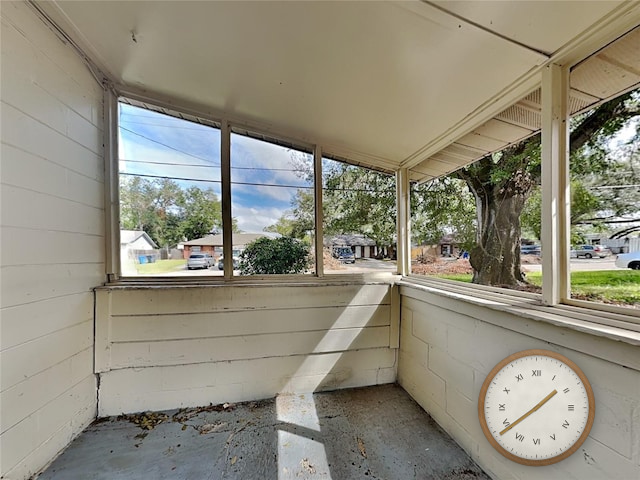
1h39
